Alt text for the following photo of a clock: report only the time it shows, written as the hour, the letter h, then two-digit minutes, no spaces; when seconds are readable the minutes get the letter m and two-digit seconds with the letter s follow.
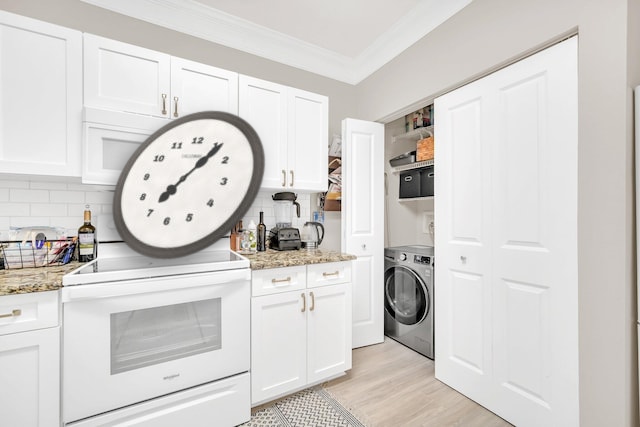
7h06
